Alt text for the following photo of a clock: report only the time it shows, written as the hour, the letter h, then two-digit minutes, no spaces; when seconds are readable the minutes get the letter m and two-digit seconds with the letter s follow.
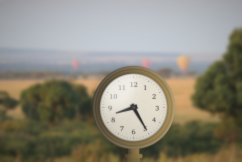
8h25
